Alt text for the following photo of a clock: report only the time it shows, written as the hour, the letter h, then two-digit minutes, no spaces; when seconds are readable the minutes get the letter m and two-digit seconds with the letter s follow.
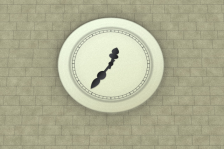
12h36
